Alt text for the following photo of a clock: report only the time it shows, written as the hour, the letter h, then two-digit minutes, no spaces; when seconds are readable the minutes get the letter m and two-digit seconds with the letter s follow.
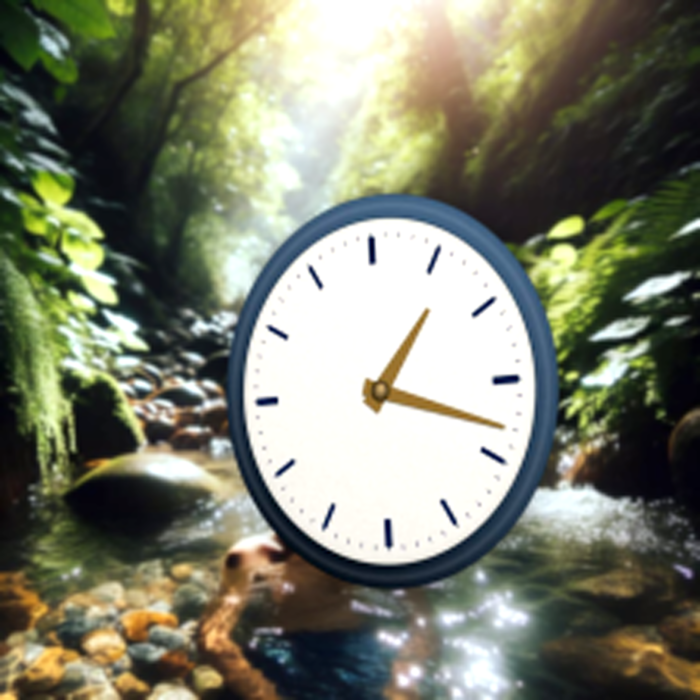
1h18
